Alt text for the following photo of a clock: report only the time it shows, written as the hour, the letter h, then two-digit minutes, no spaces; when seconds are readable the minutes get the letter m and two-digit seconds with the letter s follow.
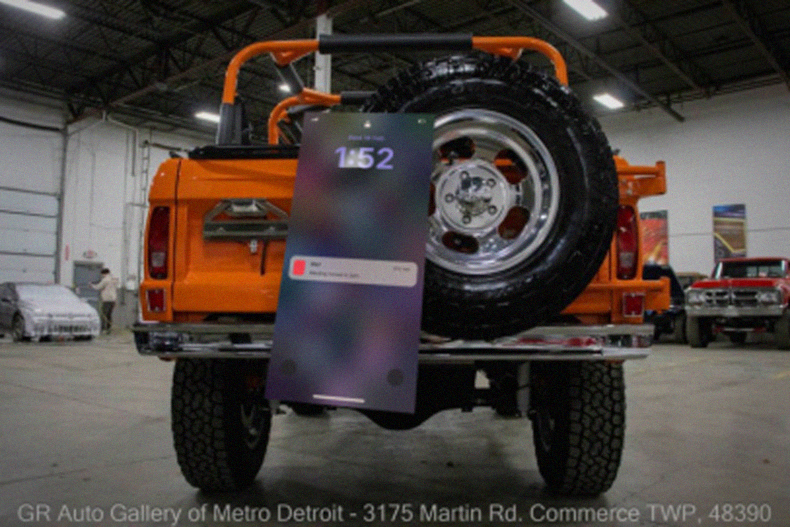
1h52
